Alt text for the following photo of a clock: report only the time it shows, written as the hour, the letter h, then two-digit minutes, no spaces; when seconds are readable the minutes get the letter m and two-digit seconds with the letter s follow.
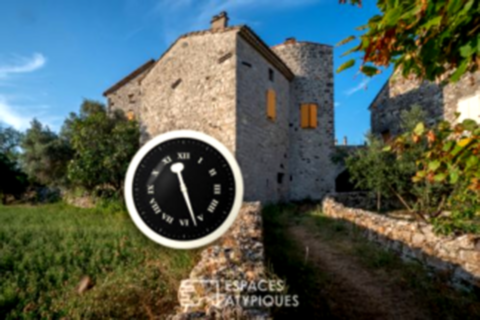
11h27
